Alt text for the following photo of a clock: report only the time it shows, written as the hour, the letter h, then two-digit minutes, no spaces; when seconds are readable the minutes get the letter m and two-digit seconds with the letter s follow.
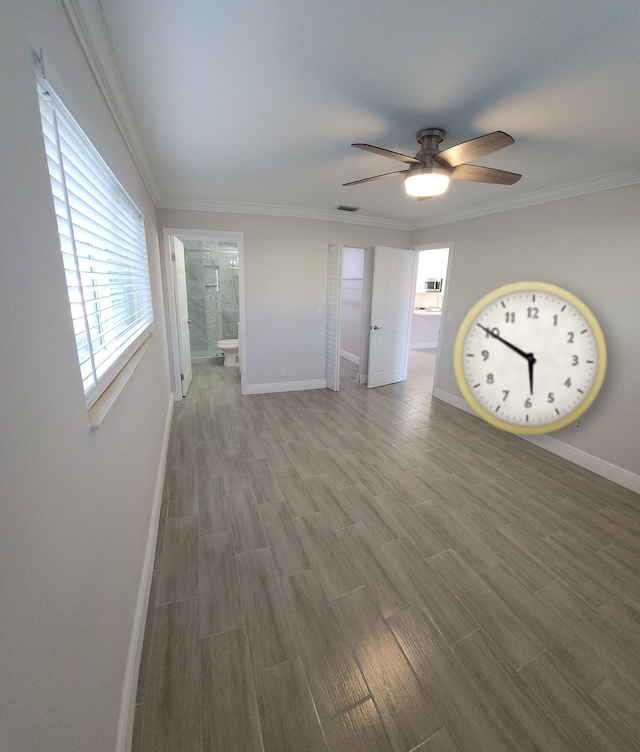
5h50
